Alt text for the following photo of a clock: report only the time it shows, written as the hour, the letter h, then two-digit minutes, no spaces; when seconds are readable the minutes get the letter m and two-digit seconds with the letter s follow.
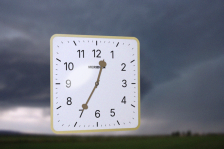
12h35
